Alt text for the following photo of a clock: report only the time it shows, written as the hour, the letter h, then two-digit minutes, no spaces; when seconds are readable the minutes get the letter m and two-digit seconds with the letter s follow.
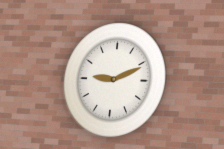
9h11
